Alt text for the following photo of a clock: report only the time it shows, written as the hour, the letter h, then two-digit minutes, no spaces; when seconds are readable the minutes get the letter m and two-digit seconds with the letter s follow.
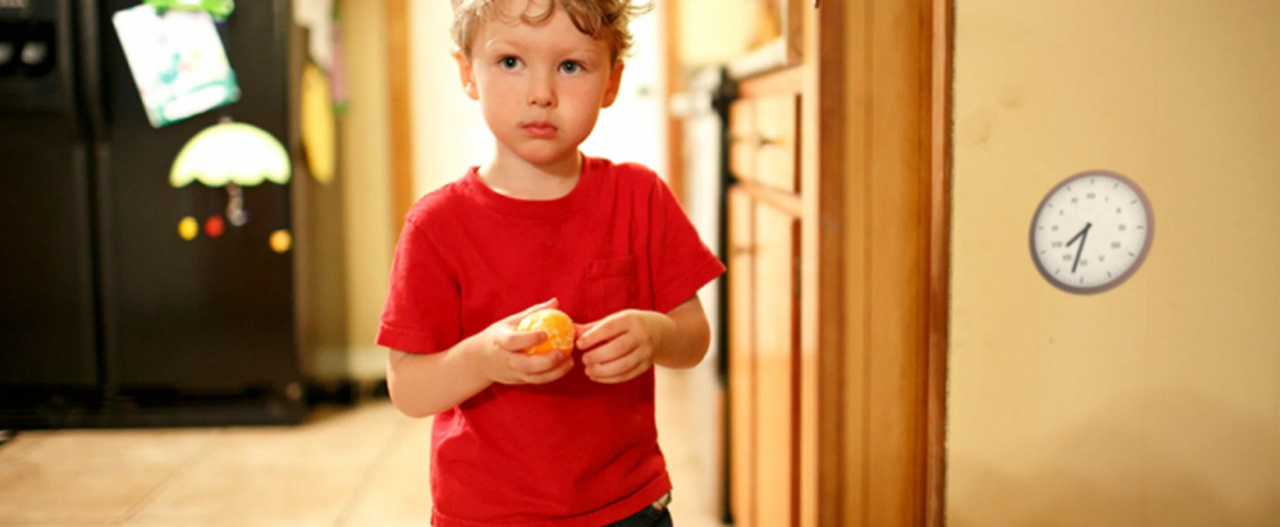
7h32
